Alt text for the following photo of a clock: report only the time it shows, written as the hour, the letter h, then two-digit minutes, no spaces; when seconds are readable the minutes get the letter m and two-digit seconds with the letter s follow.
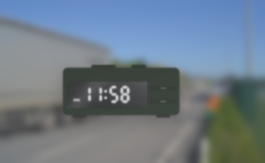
11h58
